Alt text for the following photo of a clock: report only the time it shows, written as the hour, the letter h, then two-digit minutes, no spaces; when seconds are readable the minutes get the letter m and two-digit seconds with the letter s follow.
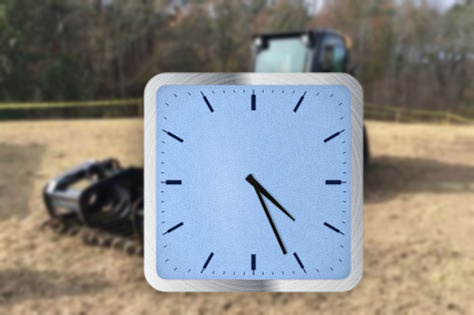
4h26
